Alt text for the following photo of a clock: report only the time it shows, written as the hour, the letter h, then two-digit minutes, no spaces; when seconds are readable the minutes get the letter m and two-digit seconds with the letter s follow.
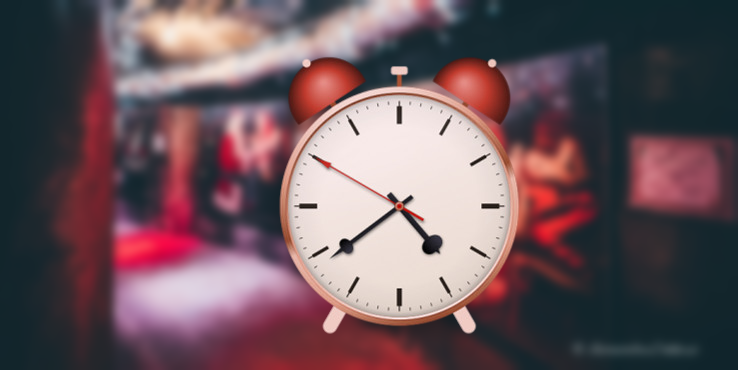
4h38m50s
